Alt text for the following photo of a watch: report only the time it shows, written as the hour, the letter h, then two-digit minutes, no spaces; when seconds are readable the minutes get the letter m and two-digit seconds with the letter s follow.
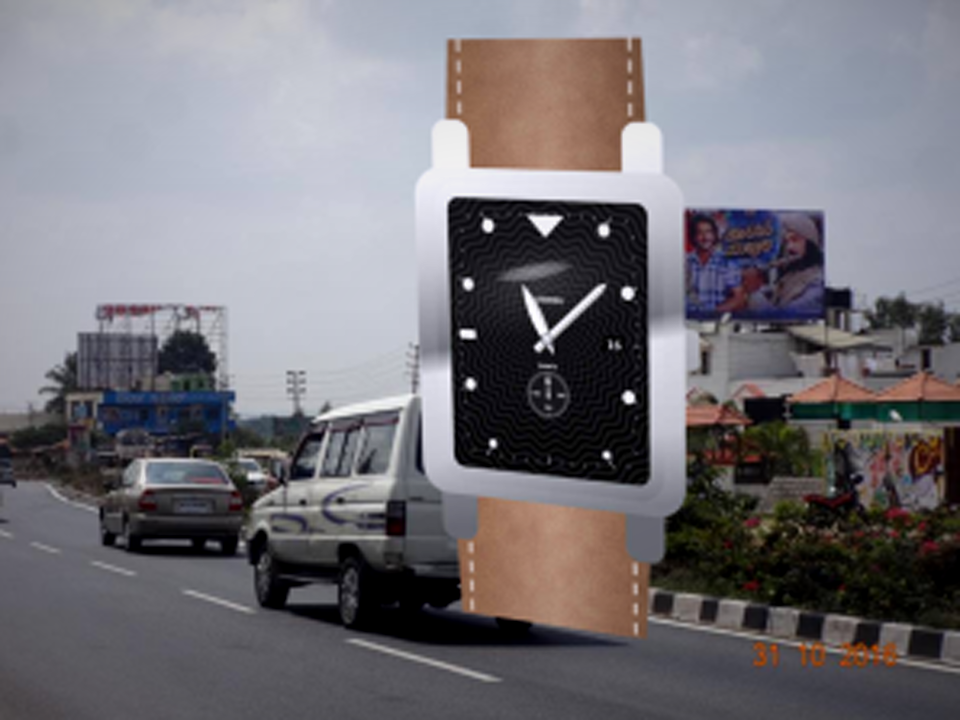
11h08
